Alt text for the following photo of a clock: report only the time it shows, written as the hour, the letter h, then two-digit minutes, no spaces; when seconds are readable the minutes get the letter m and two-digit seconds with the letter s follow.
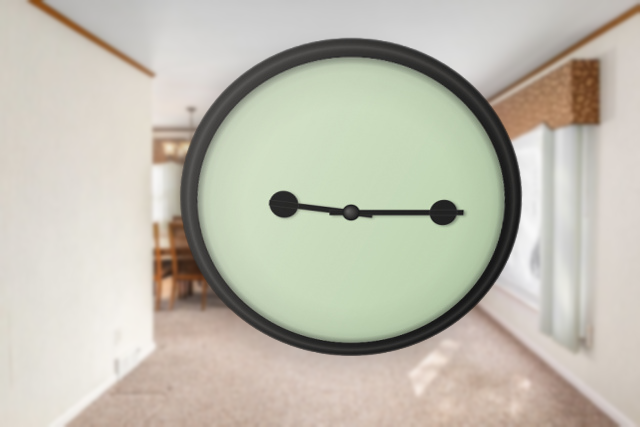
9h15
